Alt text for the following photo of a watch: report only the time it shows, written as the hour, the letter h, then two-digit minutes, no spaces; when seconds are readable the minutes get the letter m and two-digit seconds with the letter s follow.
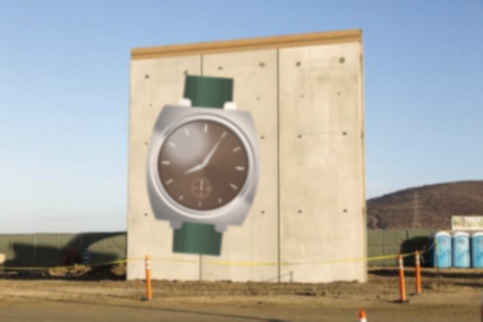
8h05
